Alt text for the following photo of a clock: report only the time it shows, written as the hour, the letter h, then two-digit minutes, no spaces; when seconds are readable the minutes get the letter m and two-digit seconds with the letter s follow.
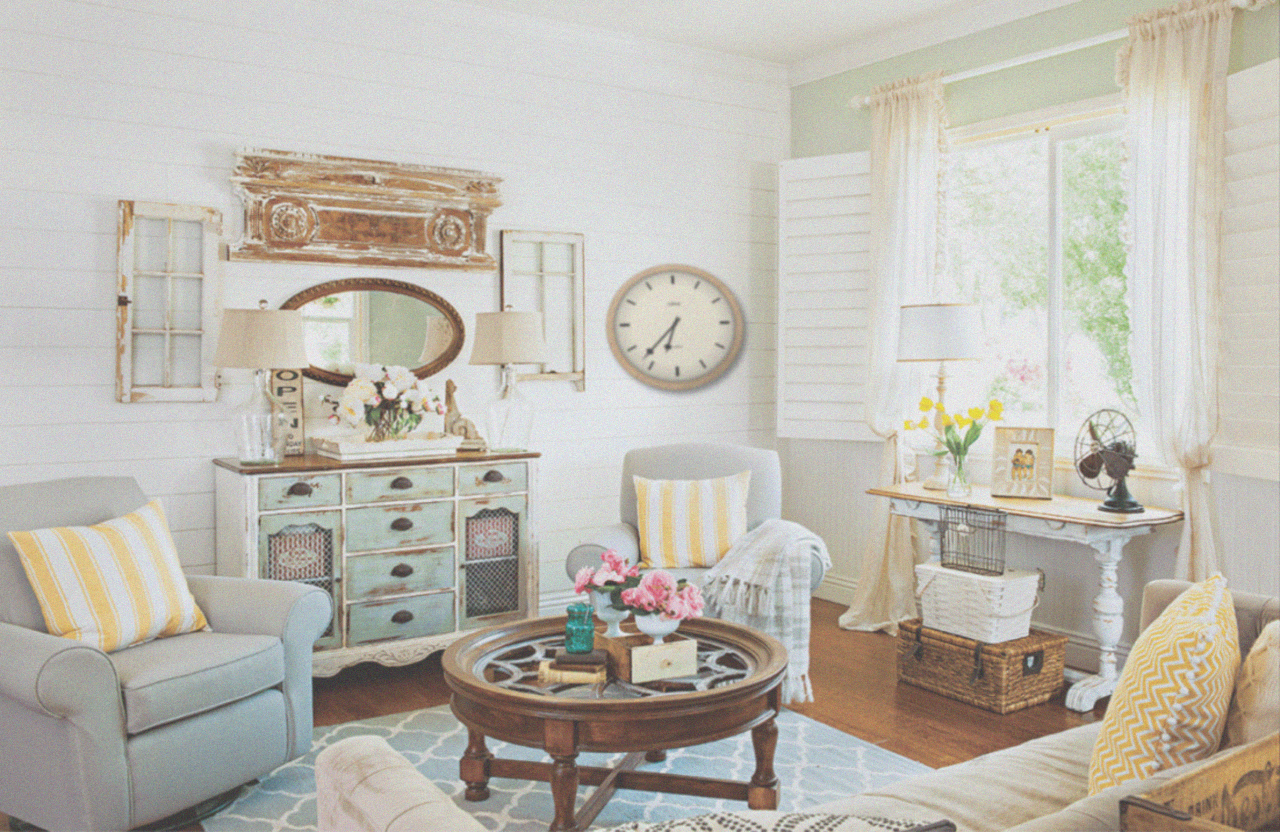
6h37
